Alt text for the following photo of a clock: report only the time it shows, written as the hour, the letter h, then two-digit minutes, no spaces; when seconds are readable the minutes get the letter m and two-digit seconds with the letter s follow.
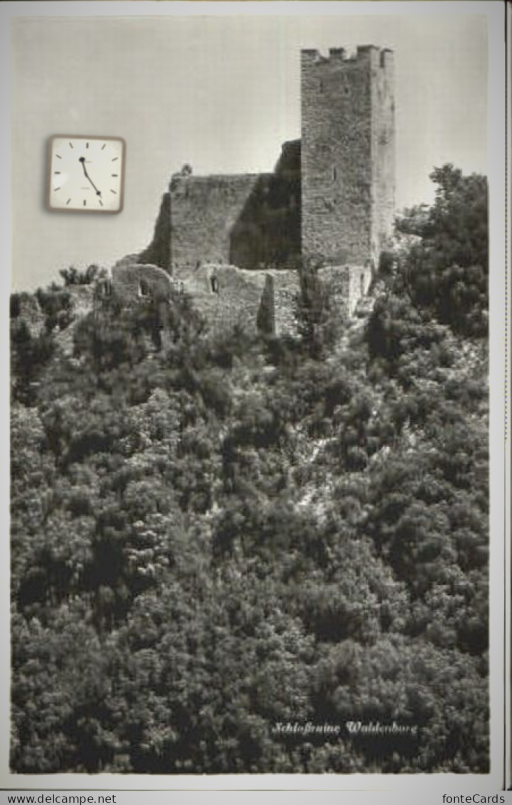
11h24
